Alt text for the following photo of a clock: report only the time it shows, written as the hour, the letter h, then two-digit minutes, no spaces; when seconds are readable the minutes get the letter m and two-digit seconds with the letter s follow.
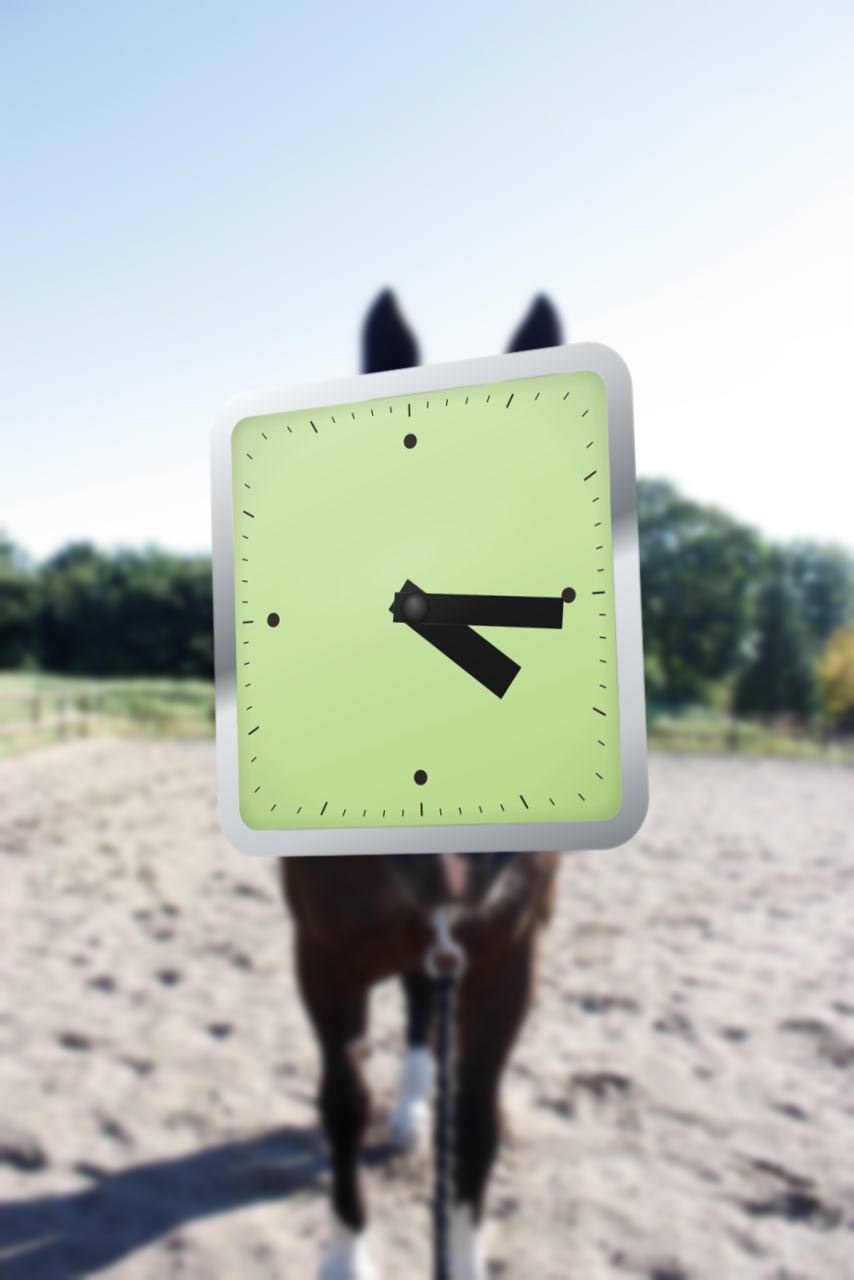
4h16
